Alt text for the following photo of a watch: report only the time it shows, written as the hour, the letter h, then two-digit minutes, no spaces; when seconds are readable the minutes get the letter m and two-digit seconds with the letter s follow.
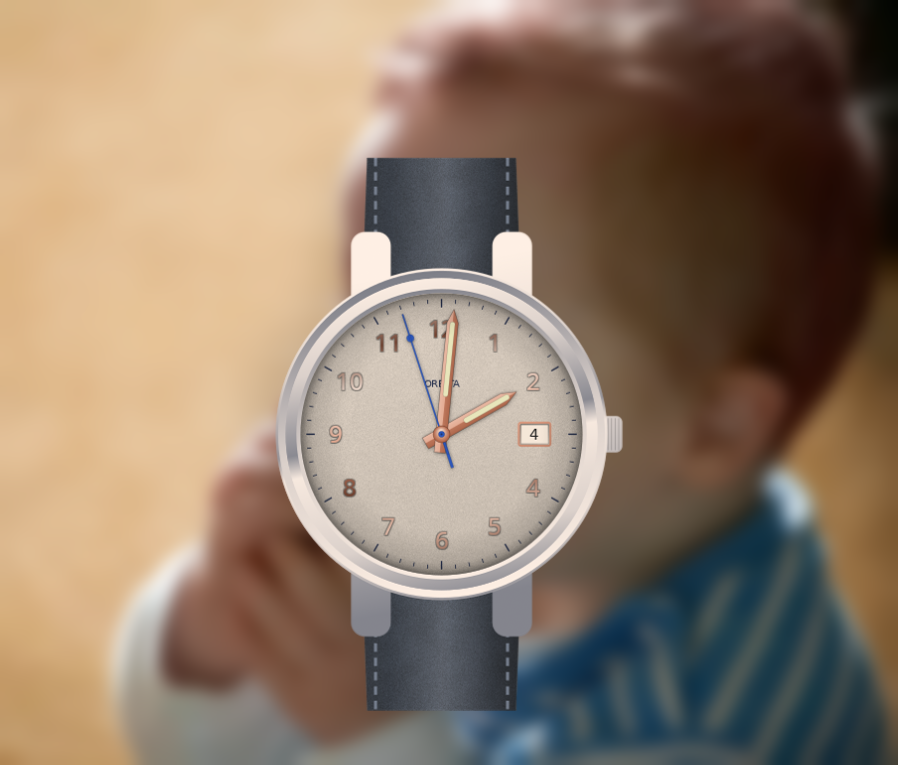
2h00m57s
